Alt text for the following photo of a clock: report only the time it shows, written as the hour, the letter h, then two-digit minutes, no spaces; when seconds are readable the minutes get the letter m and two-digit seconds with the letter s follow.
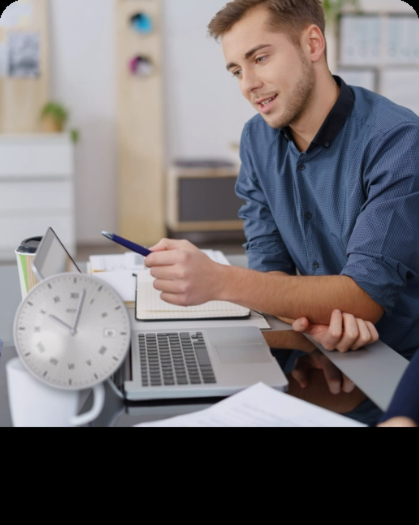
10h02
